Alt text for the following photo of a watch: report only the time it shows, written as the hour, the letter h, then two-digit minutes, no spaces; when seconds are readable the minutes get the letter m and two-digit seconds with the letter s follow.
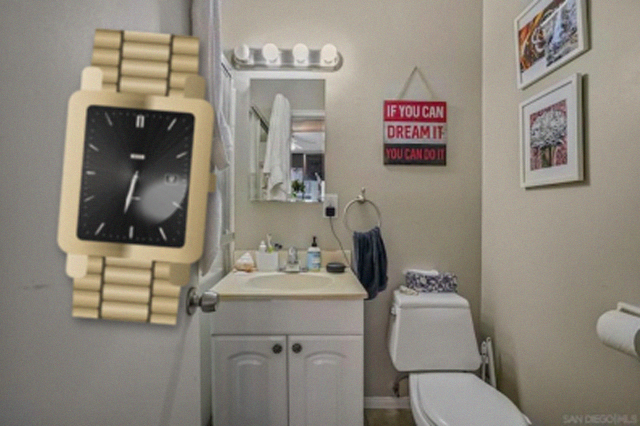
6h32
